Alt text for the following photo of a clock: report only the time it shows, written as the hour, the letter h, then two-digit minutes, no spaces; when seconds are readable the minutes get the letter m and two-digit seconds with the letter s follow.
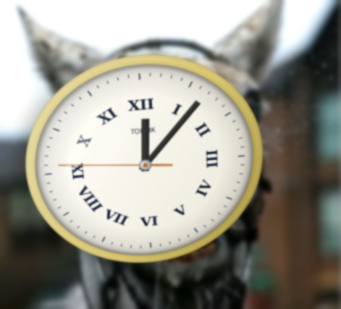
12h06m46s
